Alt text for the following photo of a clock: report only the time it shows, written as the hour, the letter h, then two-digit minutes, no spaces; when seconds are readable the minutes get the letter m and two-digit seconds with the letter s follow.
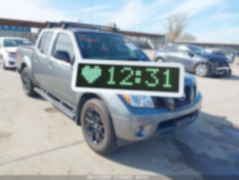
12h31
